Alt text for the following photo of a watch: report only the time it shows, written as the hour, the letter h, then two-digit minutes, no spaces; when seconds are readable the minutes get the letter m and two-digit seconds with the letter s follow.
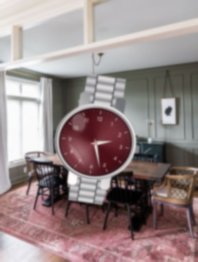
2h27
